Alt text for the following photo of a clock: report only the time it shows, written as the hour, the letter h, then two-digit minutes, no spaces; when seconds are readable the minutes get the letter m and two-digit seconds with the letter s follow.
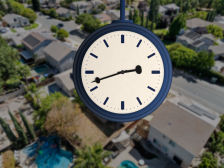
2h42
